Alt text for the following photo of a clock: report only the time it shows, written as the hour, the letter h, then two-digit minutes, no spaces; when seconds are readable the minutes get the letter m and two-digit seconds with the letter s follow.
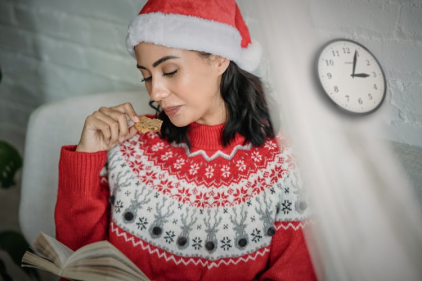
3h04
